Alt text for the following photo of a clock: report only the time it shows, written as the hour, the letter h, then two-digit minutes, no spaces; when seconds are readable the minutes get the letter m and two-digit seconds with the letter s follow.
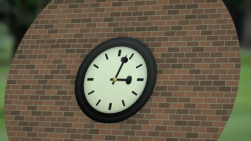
3h03
